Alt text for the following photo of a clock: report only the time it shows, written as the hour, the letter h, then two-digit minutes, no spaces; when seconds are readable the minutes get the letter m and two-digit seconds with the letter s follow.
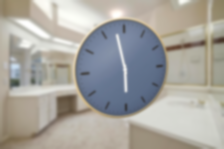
5h58
